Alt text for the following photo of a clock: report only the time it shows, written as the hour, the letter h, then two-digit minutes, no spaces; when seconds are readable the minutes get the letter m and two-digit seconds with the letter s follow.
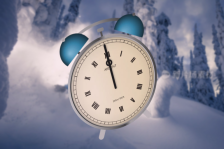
12h00
